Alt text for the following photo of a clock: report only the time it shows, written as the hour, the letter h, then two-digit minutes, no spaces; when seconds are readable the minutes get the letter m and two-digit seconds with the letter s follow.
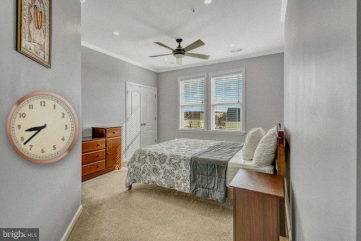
8h38
